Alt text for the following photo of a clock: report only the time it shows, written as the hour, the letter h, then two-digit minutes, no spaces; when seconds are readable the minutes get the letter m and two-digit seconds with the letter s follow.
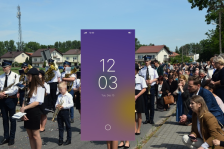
12h03
